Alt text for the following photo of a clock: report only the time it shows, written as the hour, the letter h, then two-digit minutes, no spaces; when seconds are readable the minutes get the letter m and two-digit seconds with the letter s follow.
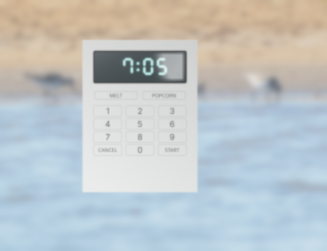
7h05
